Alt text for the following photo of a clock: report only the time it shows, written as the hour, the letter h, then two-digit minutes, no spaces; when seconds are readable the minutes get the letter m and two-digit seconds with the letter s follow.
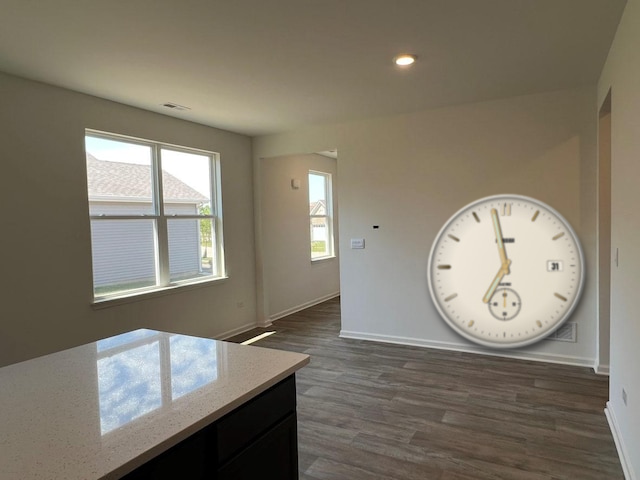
6h58
